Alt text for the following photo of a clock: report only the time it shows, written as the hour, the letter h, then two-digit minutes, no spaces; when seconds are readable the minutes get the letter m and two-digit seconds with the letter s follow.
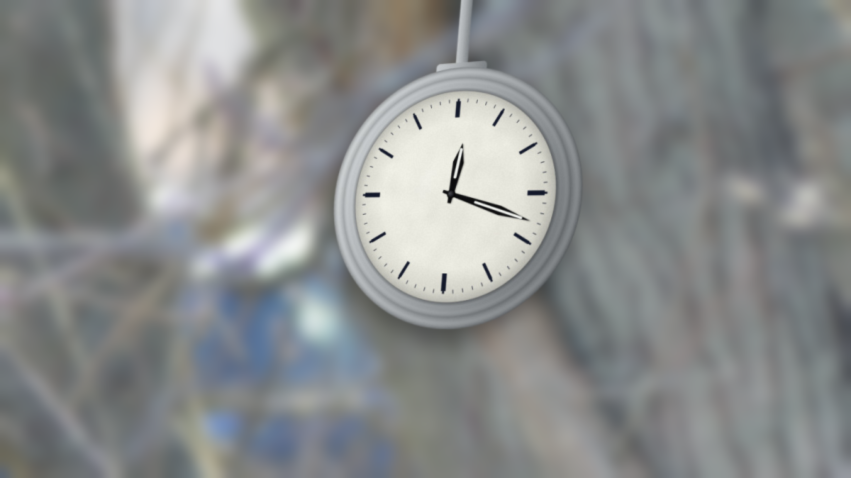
12h18
